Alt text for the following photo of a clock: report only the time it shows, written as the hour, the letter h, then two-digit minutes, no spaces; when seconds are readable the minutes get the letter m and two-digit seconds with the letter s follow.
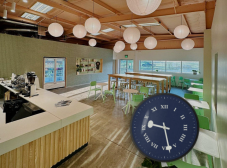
9h28
